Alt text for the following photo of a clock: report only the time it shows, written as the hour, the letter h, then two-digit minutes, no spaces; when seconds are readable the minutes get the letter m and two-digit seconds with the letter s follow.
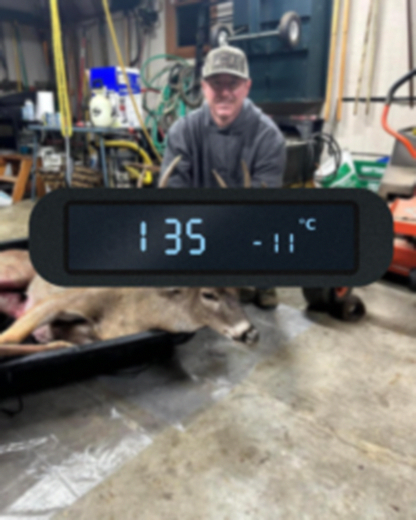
1h35
